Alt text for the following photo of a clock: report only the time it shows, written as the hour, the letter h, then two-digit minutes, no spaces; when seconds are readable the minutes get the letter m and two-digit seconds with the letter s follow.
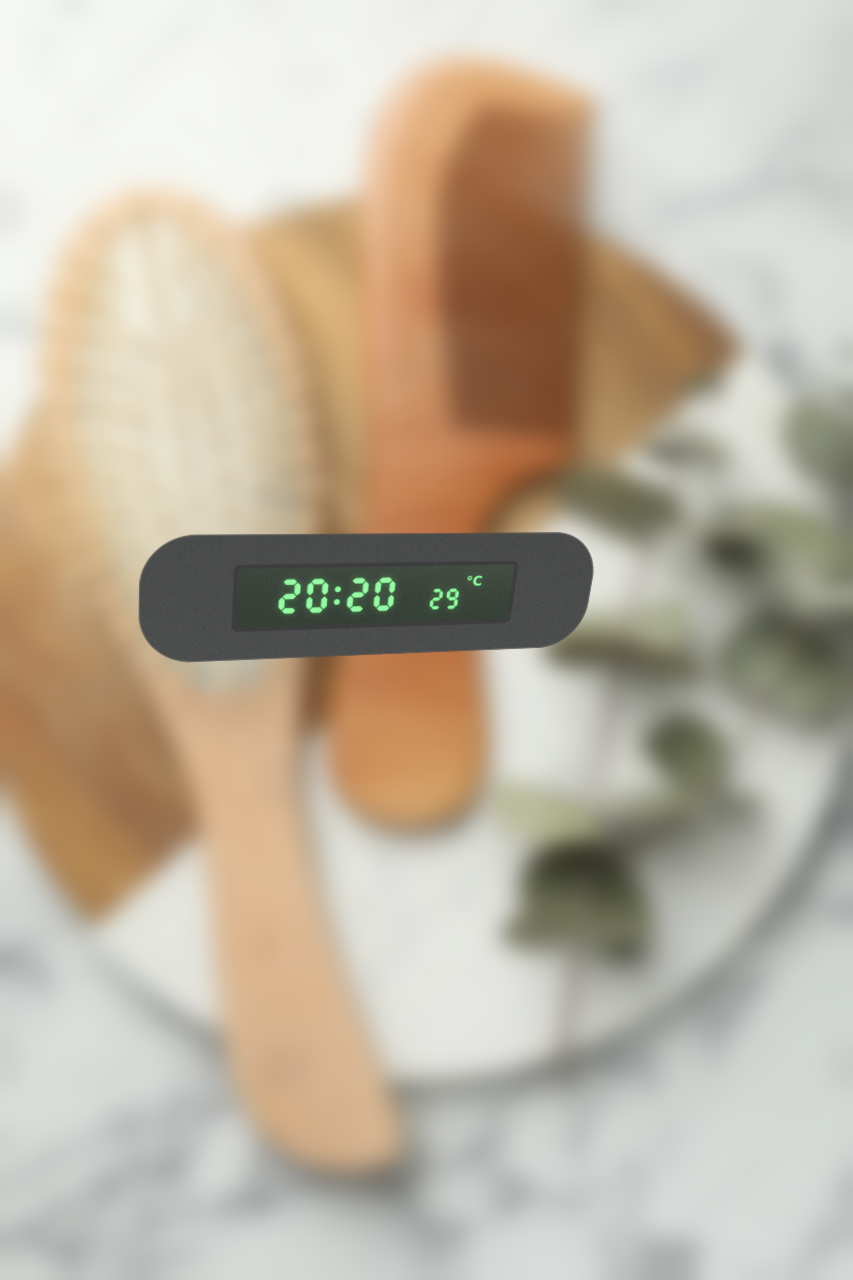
20h20
